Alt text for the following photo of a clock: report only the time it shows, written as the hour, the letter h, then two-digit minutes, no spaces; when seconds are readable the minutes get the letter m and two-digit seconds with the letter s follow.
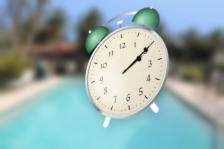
2h10
